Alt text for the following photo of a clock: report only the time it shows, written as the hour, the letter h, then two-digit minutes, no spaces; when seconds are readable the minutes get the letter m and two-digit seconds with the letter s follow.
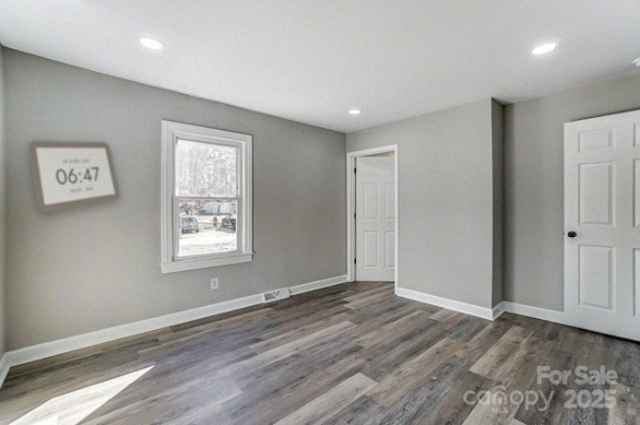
6h47
